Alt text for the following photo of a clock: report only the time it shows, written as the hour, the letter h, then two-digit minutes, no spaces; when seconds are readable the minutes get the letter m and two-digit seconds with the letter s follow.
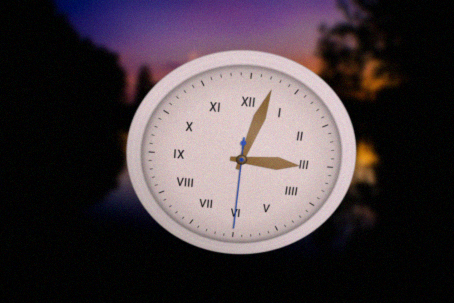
3h02m30s
